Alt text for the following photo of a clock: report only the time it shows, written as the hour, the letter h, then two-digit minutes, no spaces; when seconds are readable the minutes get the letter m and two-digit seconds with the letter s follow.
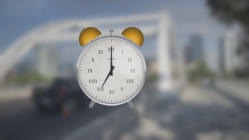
7h00
